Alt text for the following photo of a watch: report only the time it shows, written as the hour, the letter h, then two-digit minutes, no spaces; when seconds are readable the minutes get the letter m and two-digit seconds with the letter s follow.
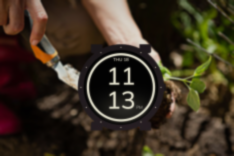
11h13
